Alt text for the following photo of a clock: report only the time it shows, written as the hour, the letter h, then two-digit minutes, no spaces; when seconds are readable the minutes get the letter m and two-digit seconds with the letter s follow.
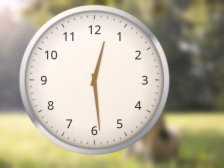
12h29
